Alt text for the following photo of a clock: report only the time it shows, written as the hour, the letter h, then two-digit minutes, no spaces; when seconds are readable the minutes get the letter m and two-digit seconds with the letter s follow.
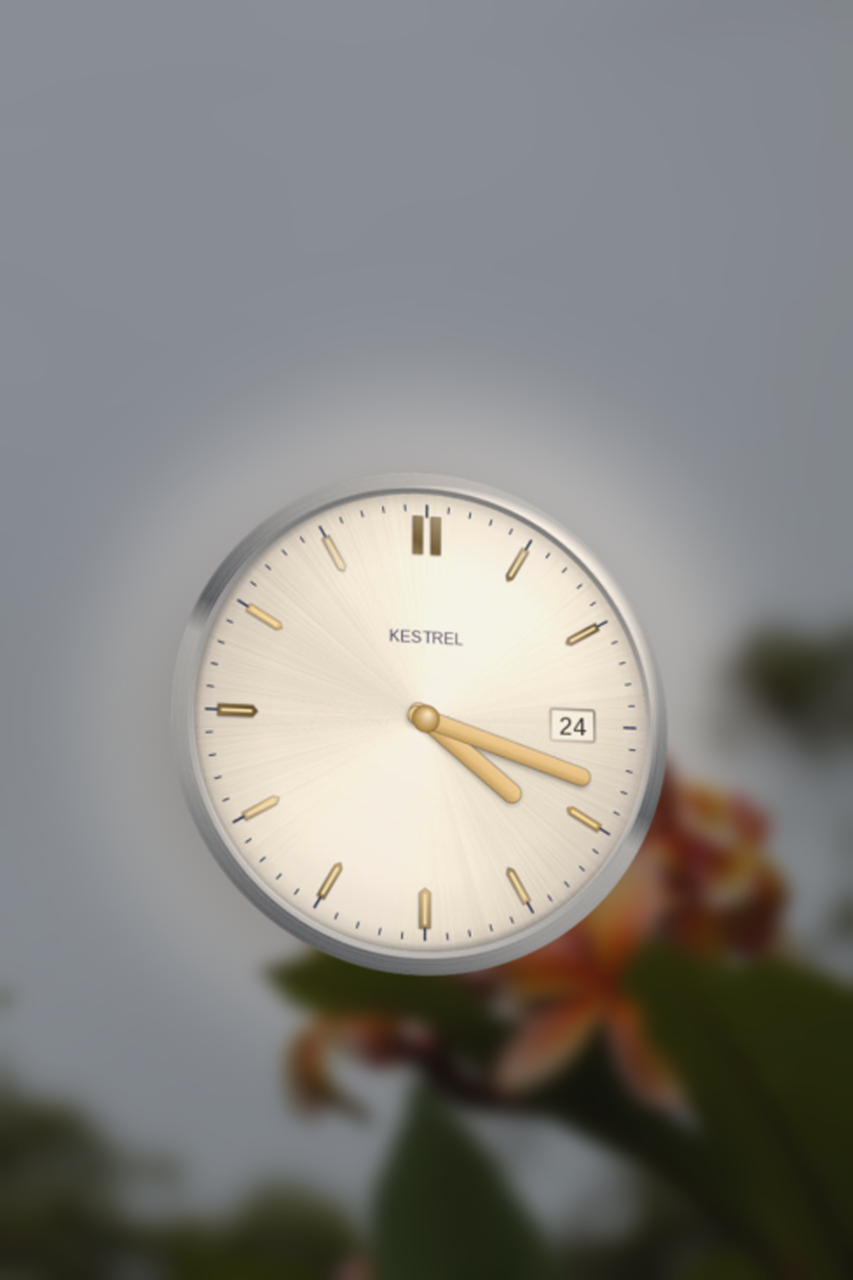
4h18
